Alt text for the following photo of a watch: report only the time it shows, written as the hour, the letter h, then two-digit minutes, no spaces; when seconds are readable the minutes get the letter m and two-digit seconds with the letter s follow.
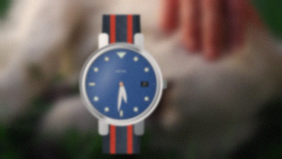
5h31
